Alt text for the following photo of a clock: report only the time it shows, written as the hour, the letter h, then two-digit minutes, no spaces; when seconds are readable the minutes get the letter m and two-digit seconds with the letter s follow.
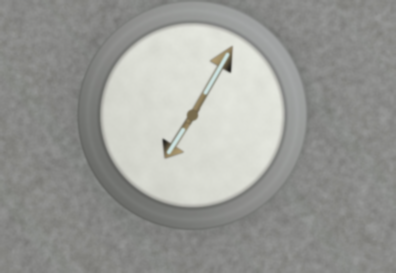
7h05
